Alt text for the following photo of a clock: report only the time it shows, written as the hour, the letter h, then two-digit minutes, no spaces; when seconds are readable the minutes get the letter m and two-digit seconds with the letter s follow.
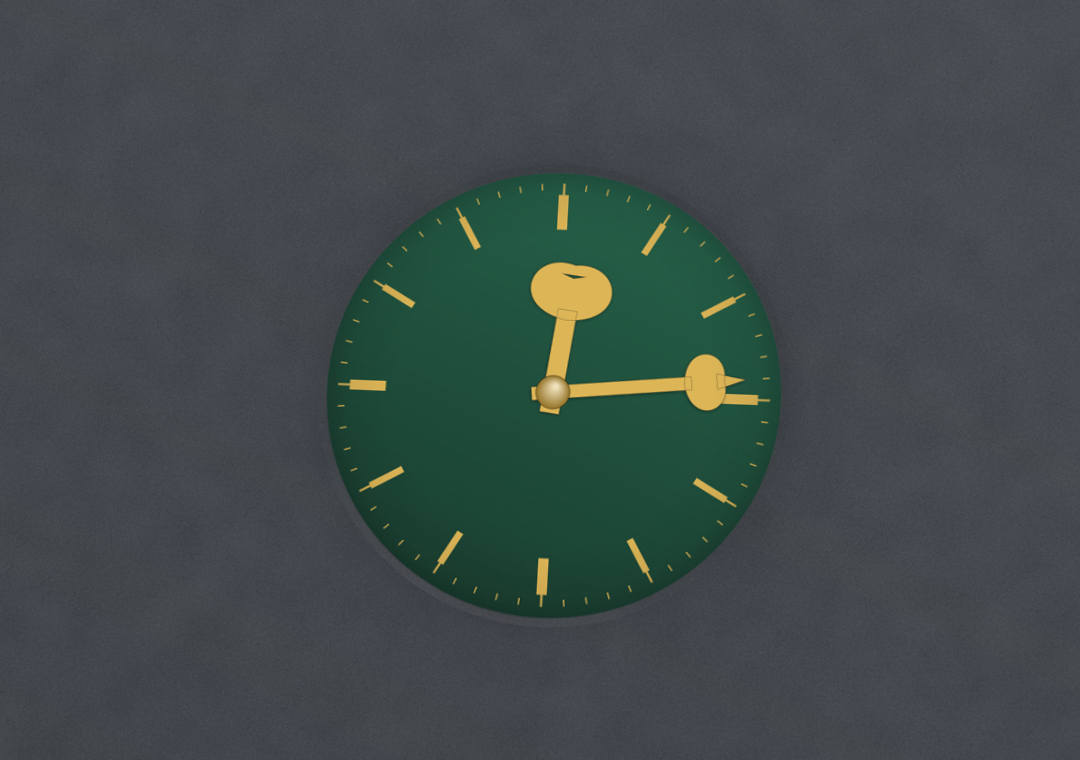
12h14
